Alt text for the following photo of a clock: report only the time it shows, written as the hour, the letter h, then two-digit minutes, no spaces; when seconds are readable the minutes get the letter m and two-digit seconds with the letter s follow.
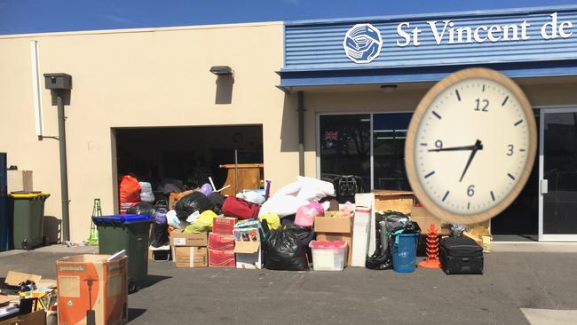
6h44
